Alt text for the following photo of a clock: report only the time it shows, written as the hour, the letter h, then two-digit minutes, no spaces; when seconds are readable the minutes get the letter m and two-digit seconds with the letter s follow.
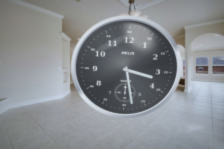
3h28
